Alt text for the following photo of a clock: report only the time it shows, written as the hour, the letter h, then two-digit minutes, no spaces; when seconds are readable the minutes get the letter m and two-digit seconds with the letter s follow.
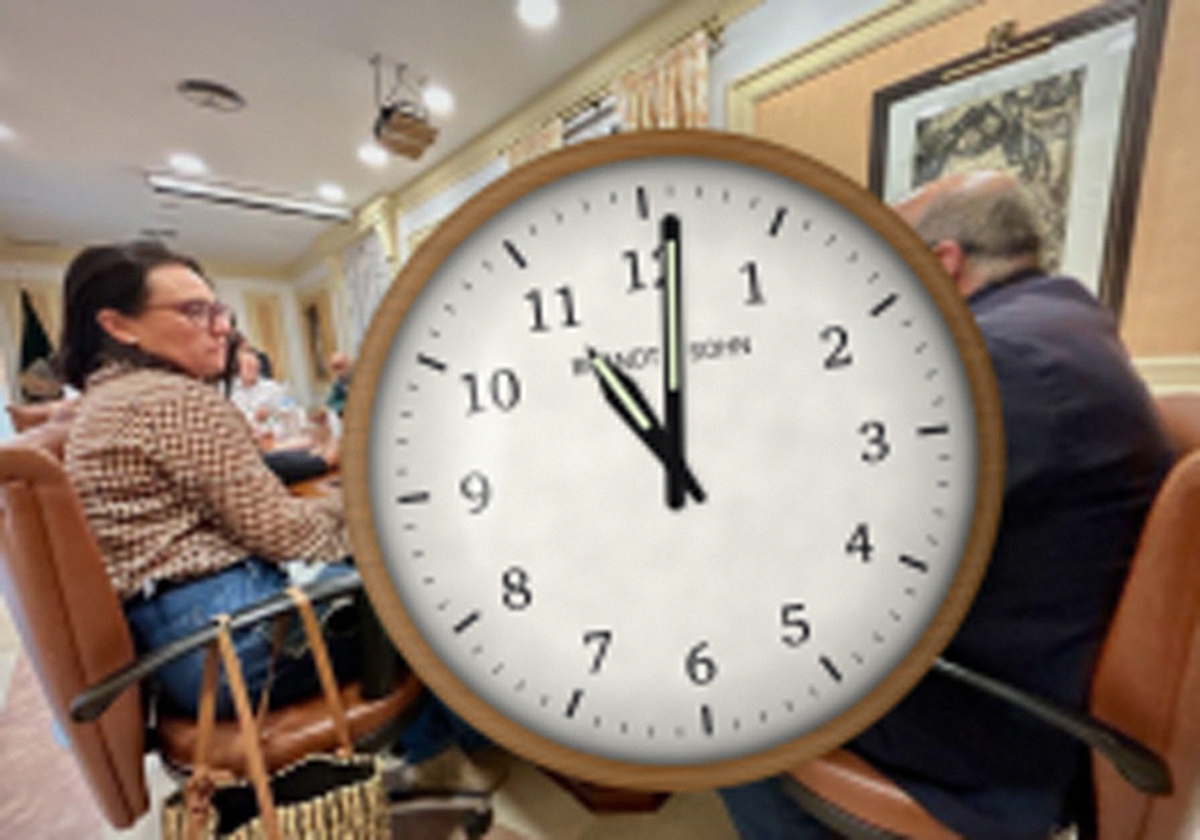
11h01
